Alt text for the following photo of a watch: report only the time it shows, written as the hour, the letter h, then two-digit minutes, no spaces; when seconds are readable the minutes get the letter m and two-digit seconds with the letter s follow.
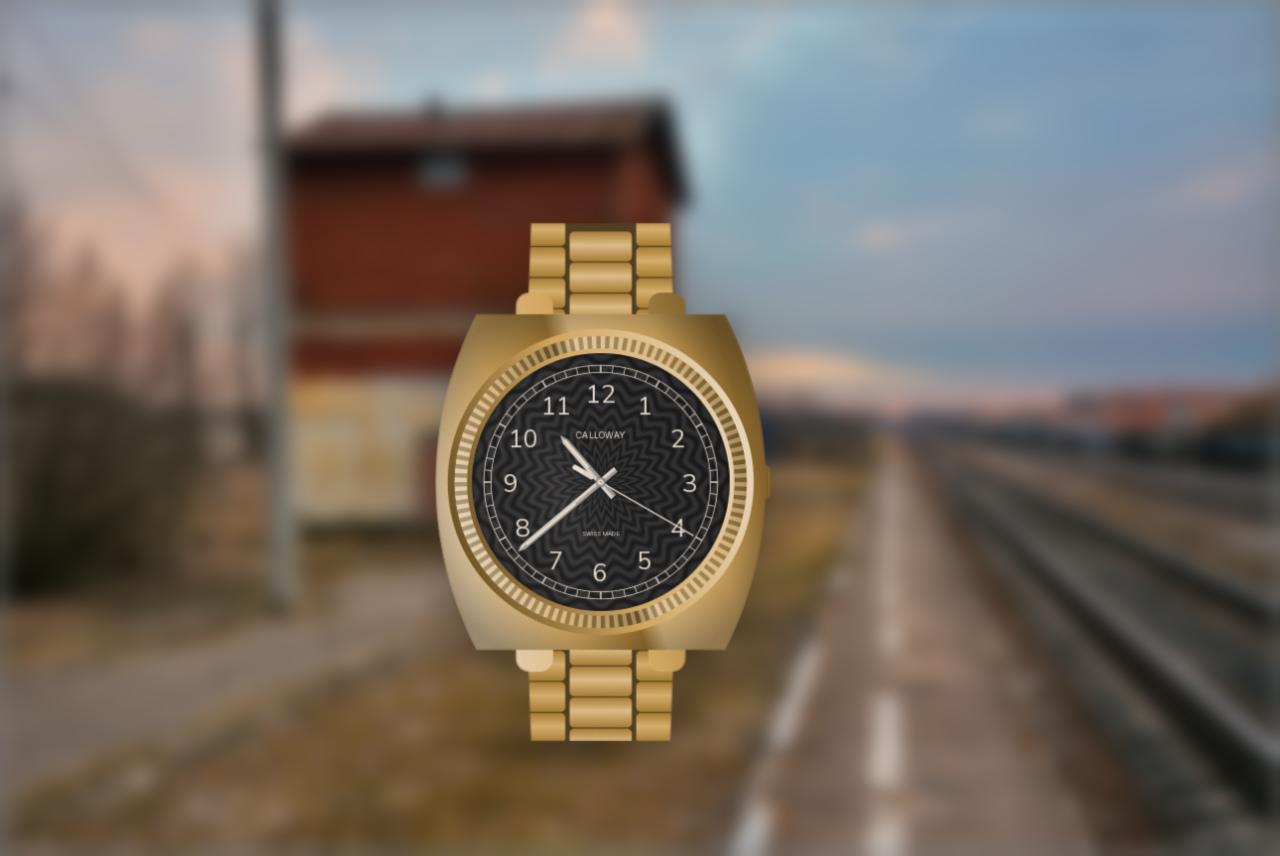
10h38m20s
